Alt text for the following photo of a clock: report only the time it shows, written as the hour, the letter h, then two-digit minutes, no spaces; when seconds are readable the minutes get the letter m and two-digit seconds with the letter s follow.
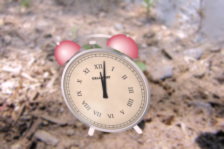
12h02
